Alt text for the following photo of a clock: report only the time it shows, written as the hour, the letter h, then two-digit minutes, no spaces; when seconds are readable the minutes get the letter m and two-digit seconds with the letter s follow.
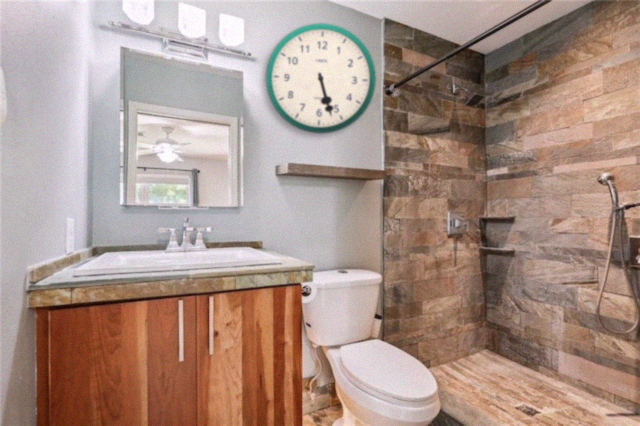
5h27
